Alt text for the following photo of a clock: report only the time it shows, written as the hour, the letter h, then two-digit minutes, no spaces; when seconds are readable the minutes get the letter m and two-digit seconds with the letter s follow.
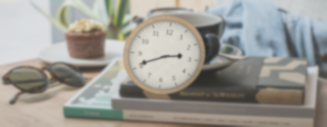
2h41
